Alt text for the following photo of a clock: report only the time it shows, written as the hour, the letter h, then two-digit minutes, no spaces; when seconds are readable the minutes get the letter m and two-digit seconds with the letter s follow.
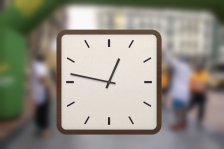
12h47
